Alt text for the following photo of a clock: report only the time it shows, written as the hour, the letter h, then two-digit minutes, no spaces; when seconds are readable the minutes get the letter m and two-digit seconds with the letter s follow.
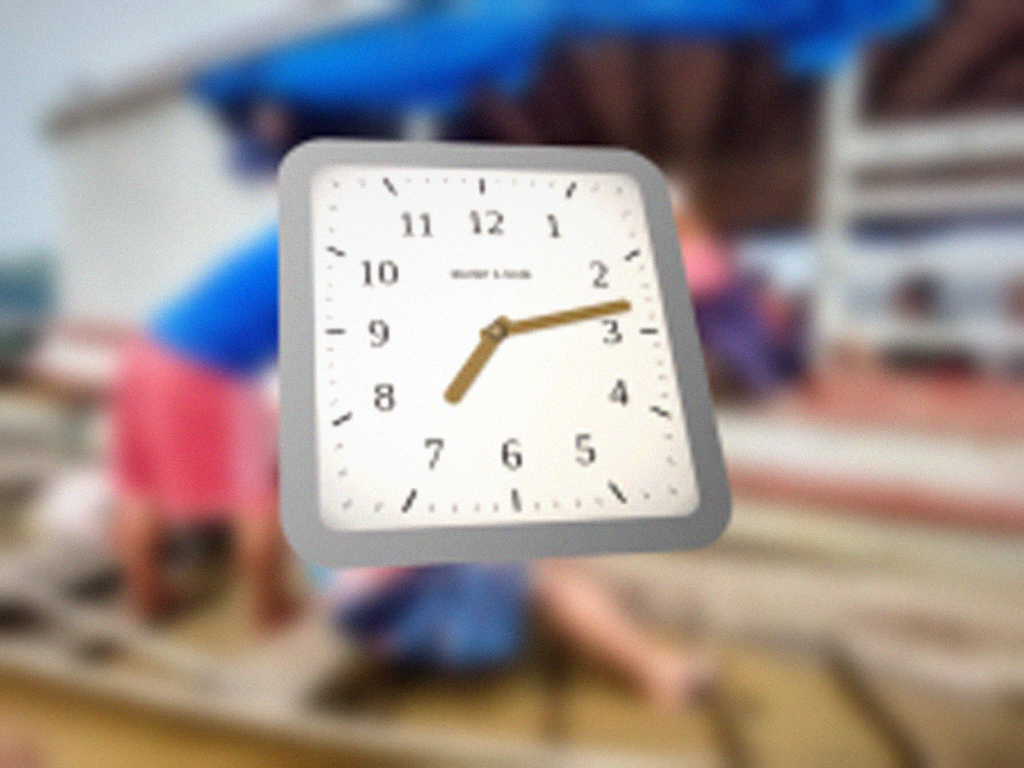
7h13
